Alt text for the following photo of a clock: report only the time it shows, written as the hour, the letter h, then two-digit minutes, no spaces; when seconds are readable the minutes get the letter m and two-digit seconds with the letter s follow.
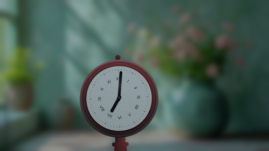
7h01
